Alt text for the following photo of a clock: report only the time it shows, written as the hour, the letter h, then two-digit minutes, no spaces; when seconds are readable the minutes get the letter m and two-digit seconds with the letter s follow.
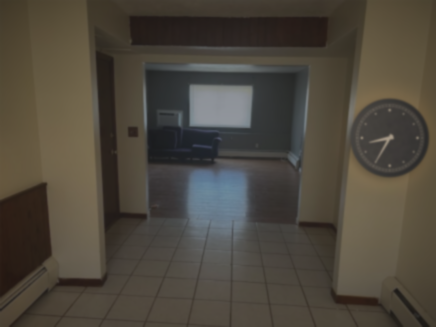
8h35
